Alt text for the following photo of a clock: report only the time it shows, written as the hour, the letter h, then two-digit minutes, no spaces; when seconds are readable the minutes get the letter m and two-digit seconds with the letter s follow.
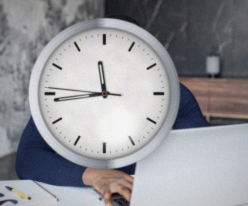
11h43m46s
